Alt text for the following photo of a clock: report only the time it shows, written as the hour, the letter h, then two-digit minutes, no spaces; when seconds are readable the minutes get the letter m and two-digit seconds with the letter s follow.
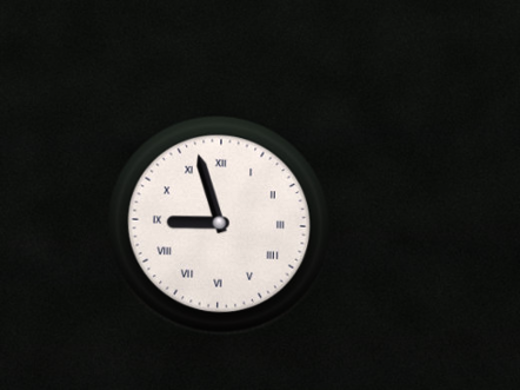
8h57
